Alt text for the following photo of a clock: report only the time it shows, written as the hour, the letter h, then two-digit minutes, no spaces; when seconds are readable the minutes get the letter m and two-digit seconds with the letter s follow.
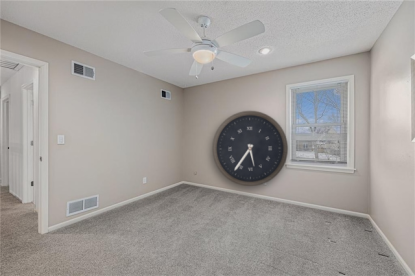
5h36
